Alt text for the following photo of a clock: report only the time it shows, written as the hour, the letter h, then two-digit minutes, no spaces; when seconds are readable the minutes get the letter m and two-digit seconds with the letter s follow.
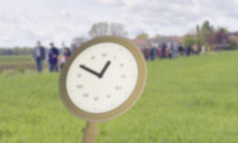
12h49
